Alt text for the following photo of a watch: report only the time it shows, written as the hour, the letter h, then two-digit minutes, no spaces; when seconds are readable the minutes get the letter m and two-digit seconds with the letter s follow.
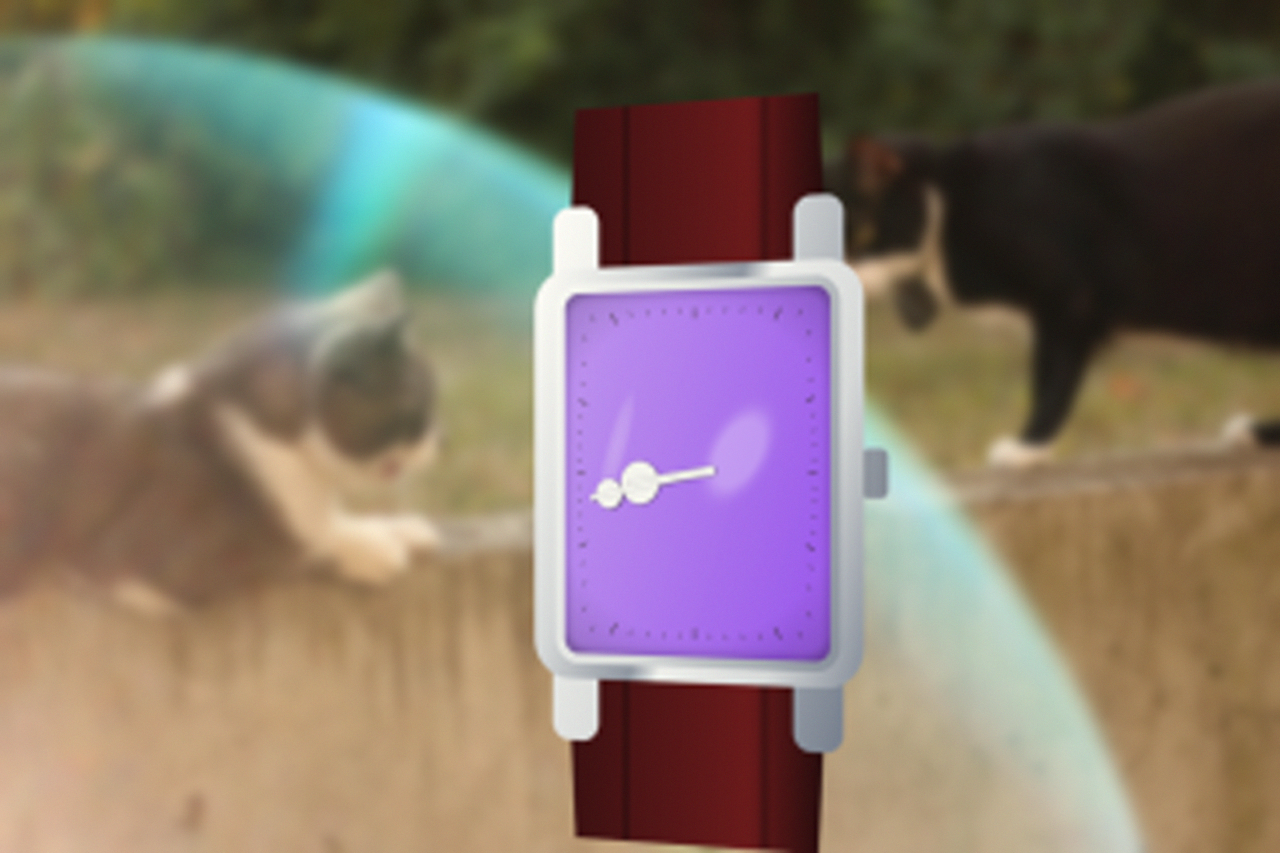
8h43
